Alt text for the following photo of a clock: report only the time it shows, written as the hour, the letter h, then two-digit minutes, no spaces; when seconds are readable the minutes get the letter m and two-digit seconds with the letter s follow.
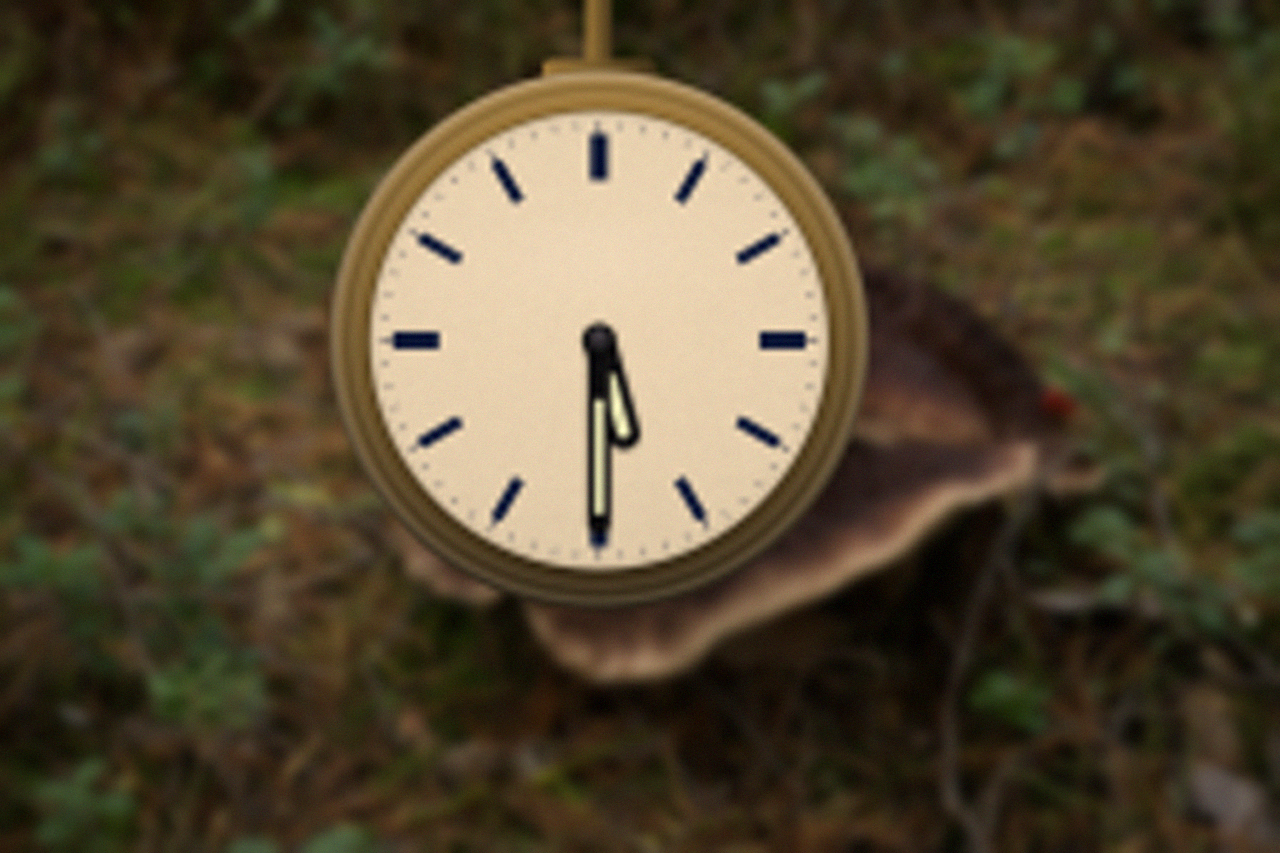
5h30
